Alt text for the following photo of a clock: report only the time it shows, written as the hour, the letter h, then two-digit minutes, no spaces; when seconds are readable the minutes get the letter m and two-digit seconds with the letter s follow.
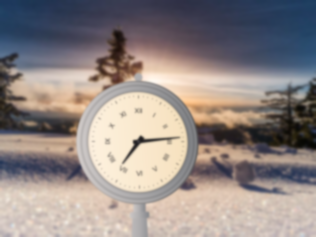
7h14
